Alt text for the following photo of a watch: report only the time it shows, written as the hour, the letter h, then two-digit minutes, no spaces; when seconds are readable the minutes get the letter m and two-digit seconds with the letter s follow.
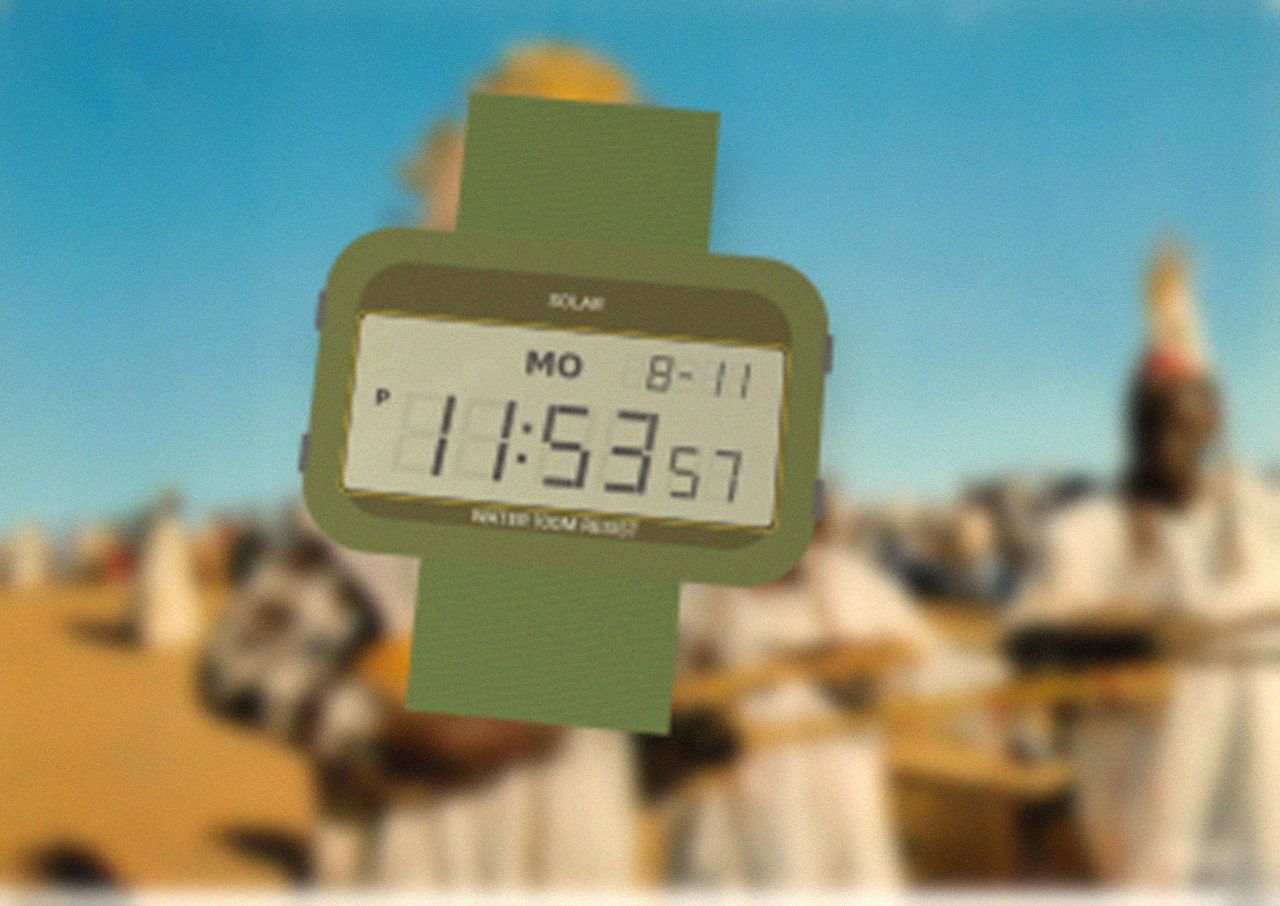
11h53m57s
